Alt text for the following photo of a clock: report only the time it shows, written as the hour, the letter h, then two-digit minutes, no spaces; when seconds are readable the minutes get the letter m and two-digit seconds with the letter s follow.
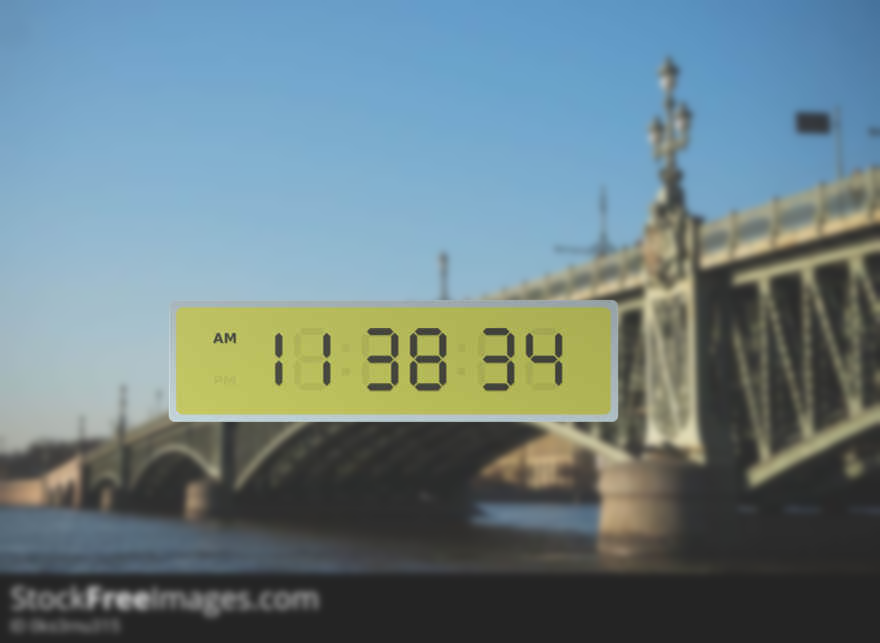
11h38m34s
